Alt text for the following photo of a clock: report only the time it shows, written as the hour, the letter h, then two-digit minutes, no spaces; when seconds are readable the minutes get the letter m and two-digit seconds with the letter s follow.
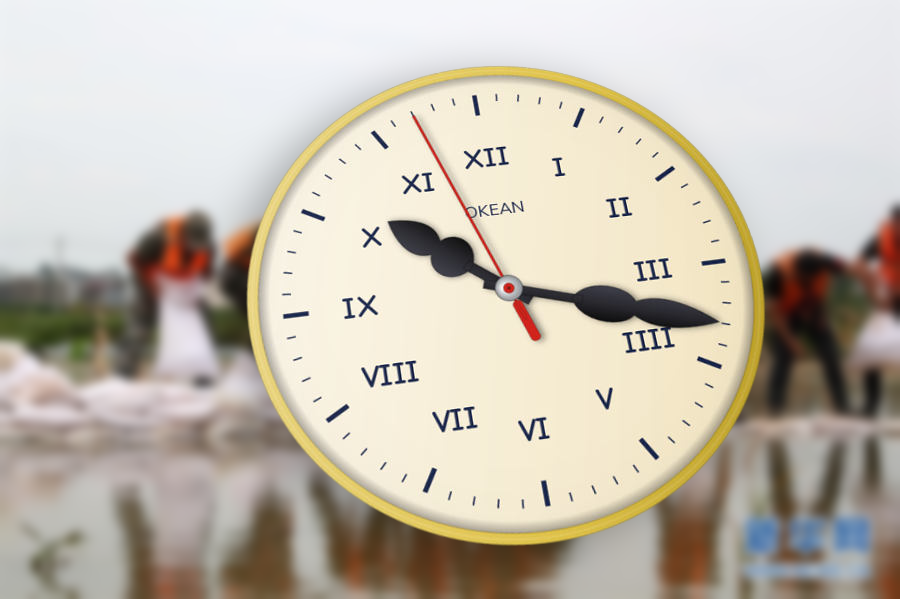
10h17m57s
